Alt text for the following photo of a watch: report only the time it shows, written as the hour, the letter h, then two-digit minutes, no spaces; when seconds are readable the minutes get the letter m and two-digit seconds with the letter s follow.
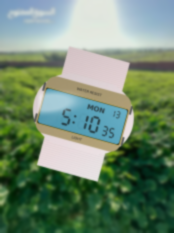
5h10m35s
